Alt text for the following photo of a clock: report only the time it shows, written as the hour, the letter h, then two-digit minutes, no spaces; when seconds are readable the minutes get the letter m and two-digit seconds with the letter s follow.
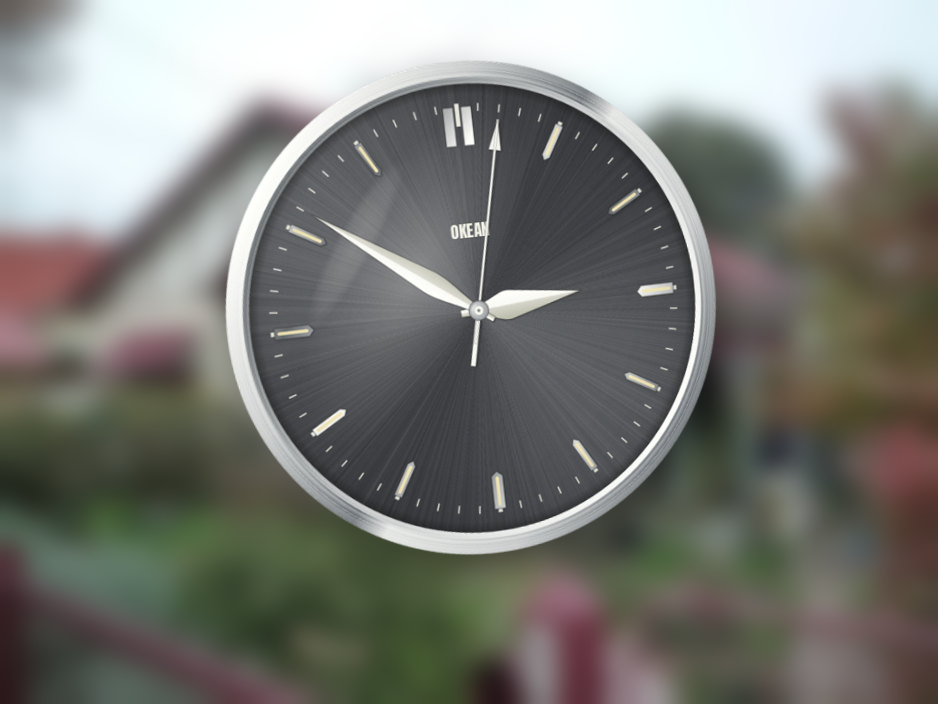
2h51m02s
